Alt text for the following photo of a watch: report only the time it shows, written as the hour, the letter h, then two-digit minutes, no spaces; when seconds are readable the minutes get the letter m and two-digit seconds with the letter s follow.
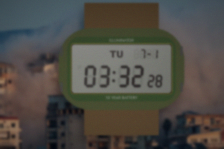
3h32m28s
